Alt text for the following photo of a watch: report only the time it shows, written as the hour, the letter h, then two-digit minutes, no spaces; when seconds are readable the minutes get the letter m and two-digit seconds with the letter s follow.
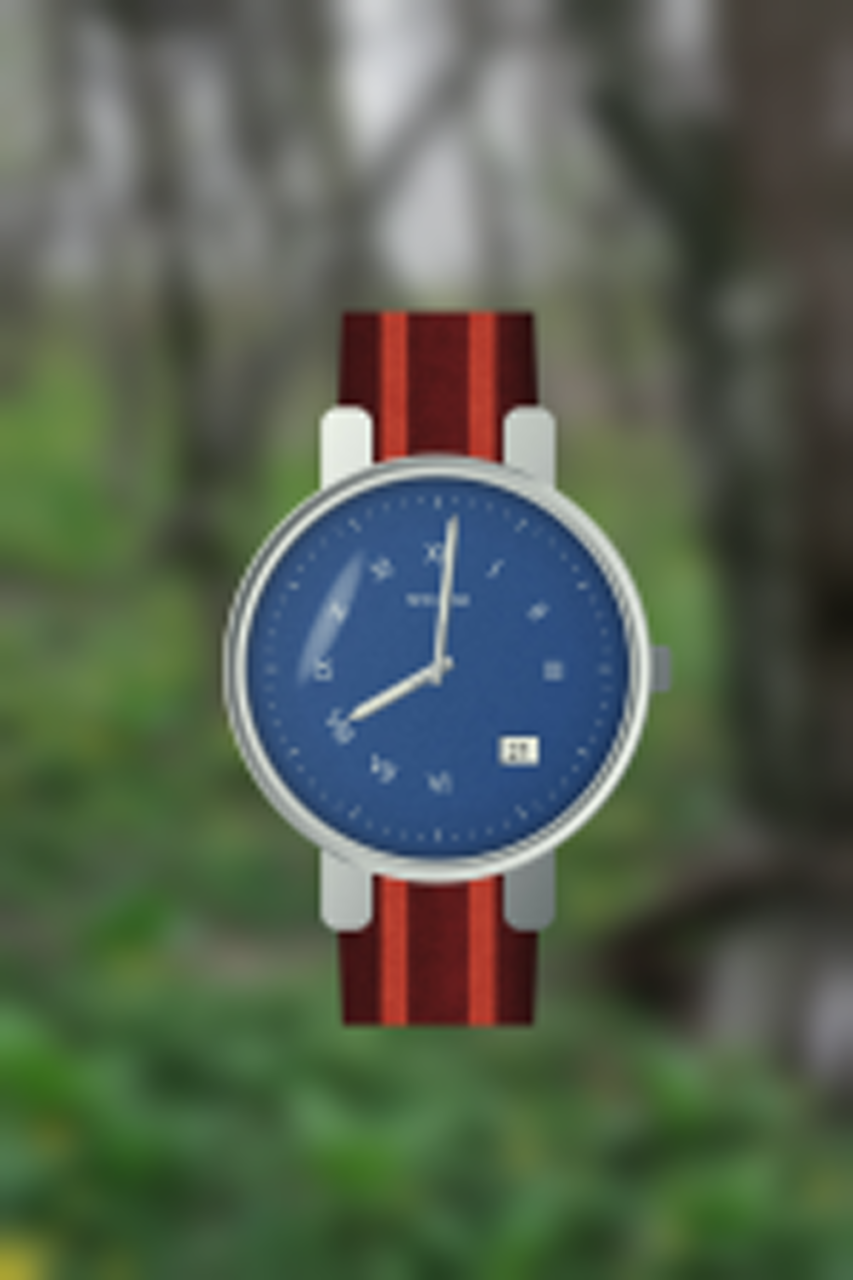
8h01
